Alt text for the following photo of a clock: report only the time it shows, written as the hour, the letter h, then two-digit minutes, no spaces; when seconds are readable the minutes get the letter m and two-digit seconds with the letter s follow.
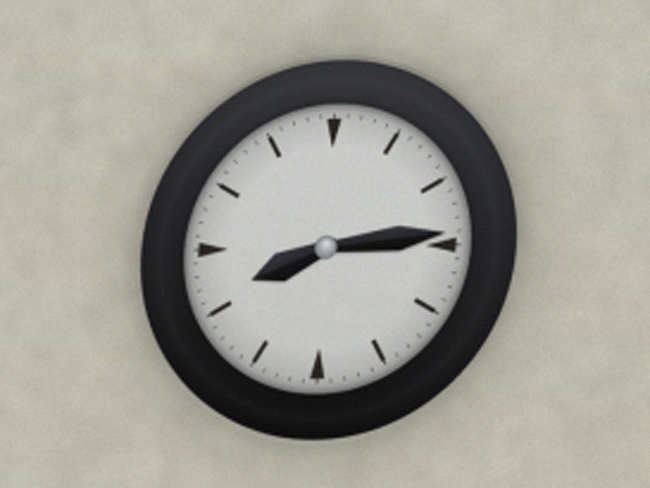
8h14
